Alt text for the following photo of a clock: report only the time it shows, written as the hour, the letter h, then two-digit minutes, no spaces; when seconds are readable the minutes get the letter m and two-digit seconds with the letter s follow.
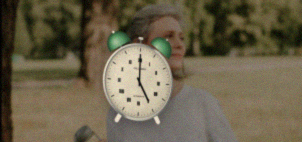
5h00
